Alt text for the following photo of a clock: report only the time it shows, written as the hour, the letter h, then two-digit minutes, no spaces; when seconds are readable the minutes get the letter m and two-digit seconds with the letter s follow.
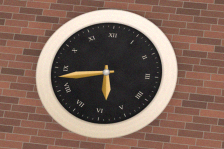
5h43
